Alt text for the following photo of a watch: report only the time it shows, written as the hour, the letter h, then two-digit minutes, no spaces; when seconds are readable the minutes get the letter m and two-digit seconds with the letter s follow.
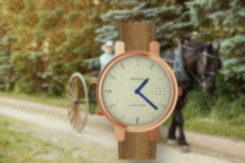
1h22
